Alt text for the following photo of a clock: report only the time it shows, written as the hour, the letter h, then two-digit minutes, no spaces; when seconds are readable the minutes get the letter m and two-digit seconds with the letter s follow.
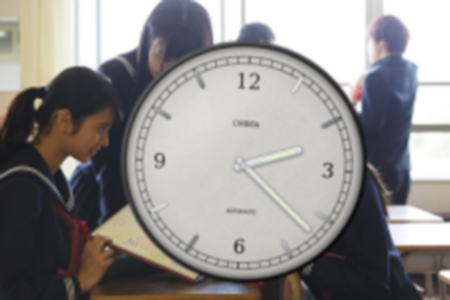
2h22
